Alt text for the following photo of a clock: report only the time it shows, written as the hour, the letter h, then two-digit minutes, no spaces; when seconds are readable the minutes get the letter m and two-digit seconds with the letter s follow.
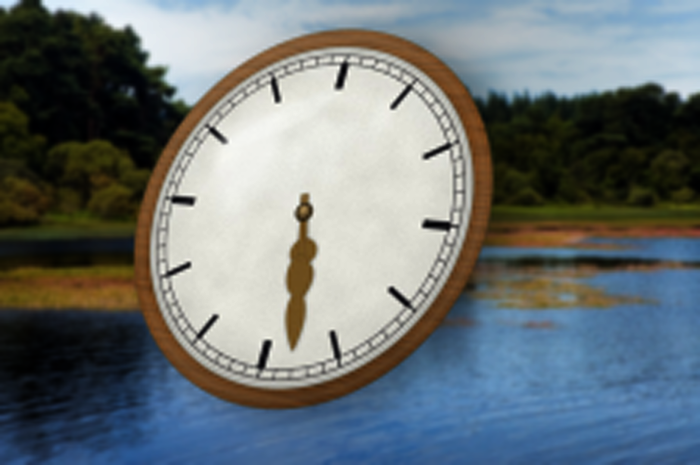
5h28
